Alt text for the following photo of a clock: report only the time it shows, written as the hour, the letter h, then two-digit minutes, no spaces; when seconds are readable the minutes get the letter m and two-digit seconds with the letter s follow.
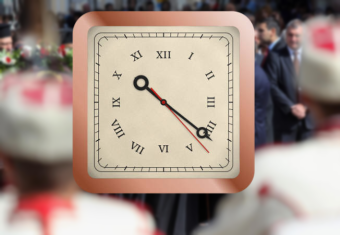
10h21m23s
